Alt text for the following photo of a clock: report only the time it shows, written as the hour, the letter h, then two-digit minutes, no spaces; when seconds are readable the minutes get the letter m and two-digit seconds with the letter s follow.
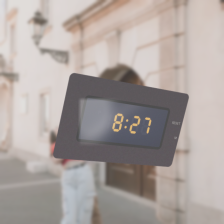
8h27
